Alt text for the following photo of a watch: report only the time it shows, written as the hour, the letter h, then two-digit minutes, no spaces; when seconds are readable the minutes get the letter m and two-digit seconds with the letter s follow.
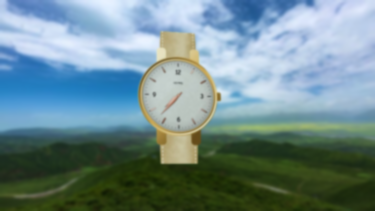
7h37
